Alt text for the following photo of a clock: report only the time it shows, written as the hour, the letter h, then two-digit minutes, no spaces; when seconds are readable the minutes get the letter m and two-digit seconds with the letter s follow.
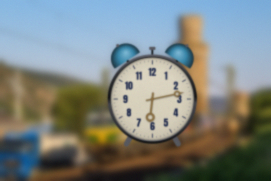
6h13
